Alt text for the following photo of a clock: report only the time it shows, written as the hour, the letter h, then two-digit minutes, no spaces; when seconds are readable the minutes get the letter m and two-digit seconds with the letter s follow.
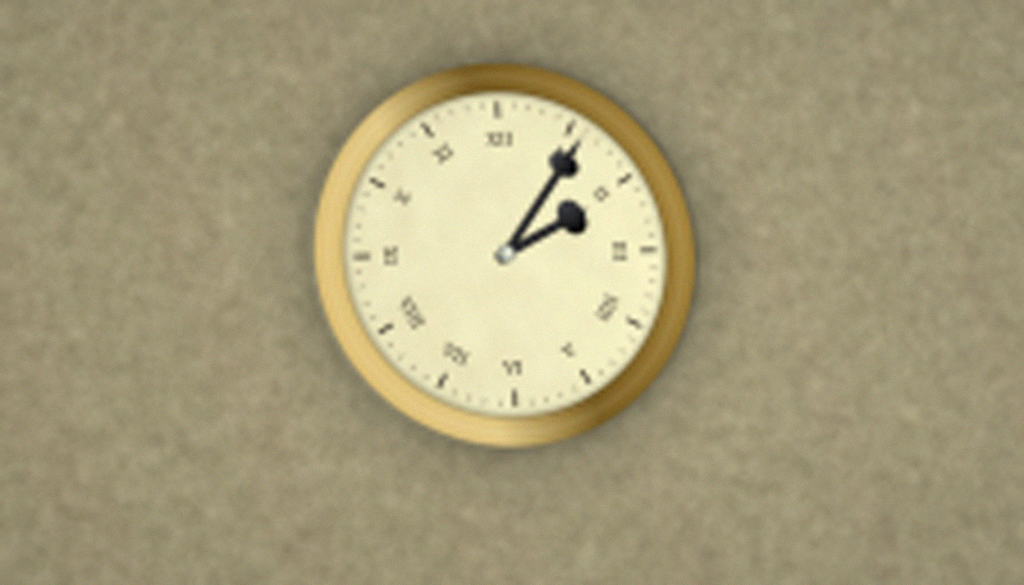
2h06
